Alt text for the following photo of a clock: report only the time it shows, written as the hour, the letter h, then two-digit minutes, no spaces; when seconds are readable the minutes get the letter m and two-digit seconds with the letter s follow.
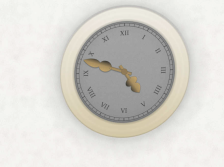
4h48
